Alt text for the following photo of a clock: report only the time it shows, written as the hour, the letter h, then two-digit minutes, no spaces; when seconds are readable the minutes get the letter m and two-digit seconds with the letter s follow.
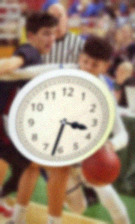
3h32
